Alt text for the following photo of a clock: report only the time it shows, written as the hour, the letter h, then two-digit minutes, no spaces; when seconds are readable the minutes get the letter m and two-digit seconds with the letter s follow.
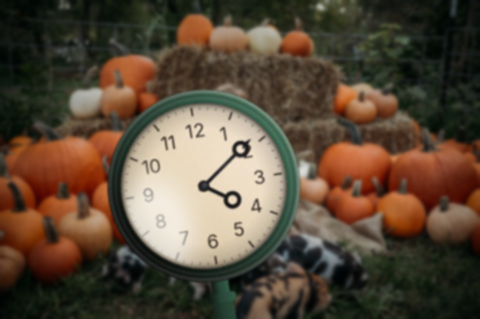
4h09
